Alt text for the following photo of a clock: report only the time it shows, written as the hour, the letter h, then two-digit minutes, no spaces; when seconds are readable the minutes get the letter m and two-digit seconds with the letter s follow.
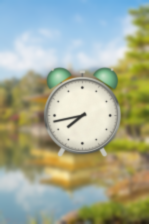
7h43
